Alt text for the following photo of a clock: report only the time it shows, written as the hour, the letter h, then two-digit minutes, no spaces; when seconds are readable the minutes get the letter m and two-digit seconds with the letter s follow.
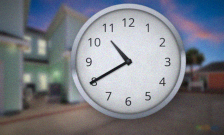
10h40
